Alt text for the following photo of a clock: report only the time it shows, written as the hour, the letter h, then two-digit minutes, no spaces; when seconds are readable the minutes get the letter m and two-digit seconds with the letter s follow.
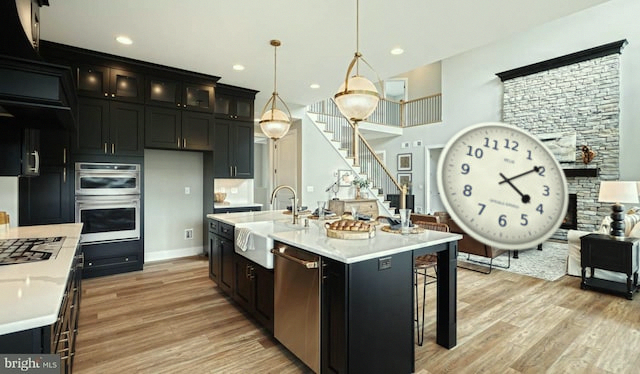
4h09
